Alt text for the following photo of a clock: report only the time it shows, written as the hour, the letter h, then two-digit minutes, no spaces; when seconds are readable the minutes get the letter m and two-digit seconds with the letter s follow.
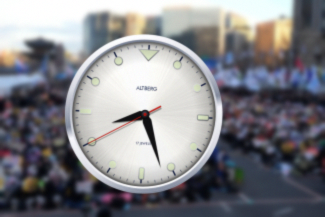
8h26m40s
